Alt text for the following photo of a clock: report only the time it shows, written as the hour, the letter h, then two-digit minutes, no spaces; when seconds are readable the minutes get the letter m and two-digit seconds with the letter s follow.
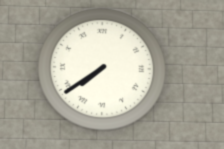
7h39
